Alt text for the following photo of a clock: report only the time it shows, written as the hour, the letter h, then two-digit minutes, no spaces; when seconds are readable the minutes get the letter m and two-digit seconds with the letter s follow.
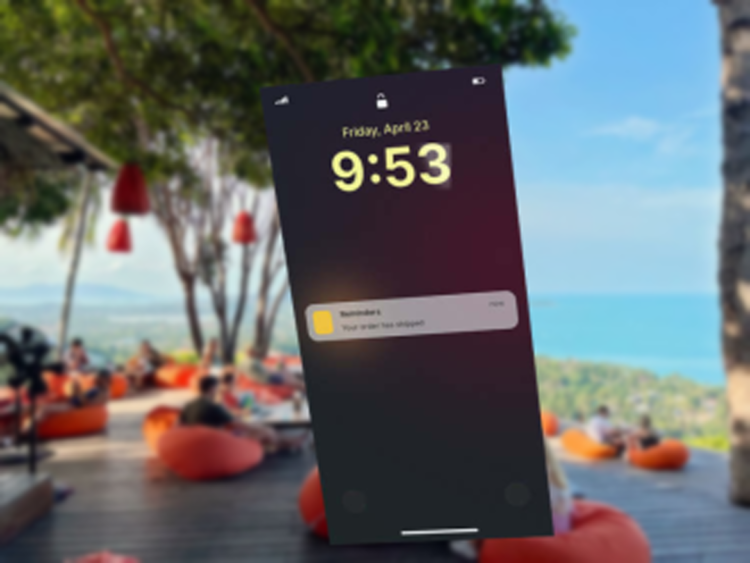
9h53
